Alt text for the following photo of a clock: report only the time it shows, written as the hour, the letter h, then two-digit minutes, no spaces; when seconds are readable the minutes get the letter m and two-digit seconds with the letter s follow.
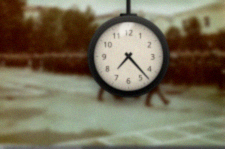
7h23
